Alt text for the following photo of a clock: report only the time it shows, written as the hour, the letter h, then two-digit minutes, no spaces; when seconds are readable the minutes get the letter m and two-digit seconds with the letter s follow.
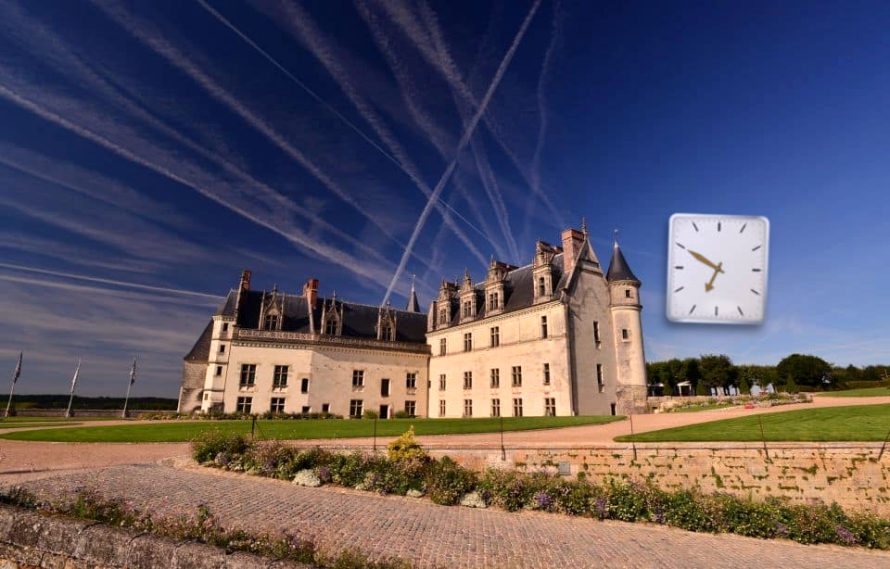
6h50
